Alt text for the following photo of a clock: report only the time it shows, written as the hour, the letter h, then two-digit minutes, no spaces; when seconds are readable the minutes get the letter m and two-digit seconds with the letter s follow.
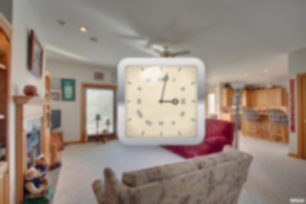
3h02
